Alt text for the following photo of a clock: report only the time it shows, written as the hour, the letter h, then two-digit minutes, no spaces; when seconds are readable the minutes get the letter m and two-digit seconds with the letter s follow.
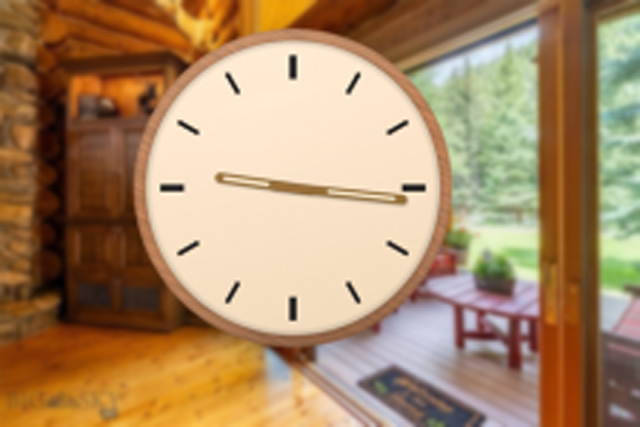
9h16
